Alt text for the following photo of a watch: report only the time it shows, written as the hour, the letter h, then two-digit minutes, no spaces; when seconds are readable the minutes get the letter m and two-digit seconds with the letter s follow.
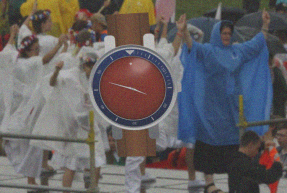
3h48
